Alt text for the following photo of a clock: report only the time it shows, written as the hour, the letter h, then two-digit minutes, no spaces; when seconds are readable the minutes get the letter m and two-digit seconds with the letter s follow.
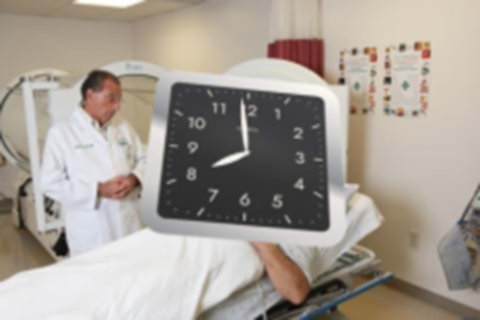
7h59
